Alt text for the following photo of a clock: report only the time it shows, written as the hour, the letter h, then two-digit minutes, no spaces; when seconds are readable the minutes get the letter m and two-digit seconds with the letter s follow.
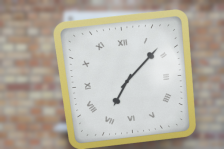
7h08
